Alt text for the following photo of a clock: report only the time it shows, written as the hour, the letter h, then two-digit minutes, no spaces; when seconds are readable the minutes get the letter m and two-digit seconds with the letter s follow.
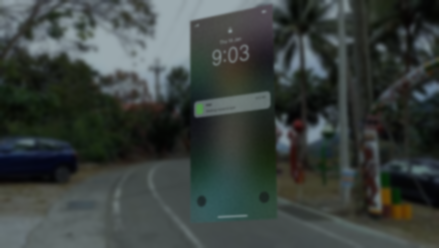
9h03
